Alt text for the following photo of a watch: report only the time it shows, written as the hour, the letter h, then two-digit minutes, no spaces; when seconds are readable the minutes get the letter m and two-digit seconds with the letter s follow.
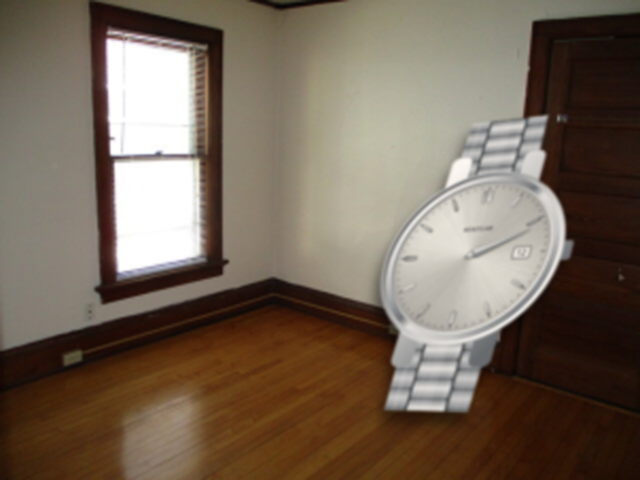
2h11
